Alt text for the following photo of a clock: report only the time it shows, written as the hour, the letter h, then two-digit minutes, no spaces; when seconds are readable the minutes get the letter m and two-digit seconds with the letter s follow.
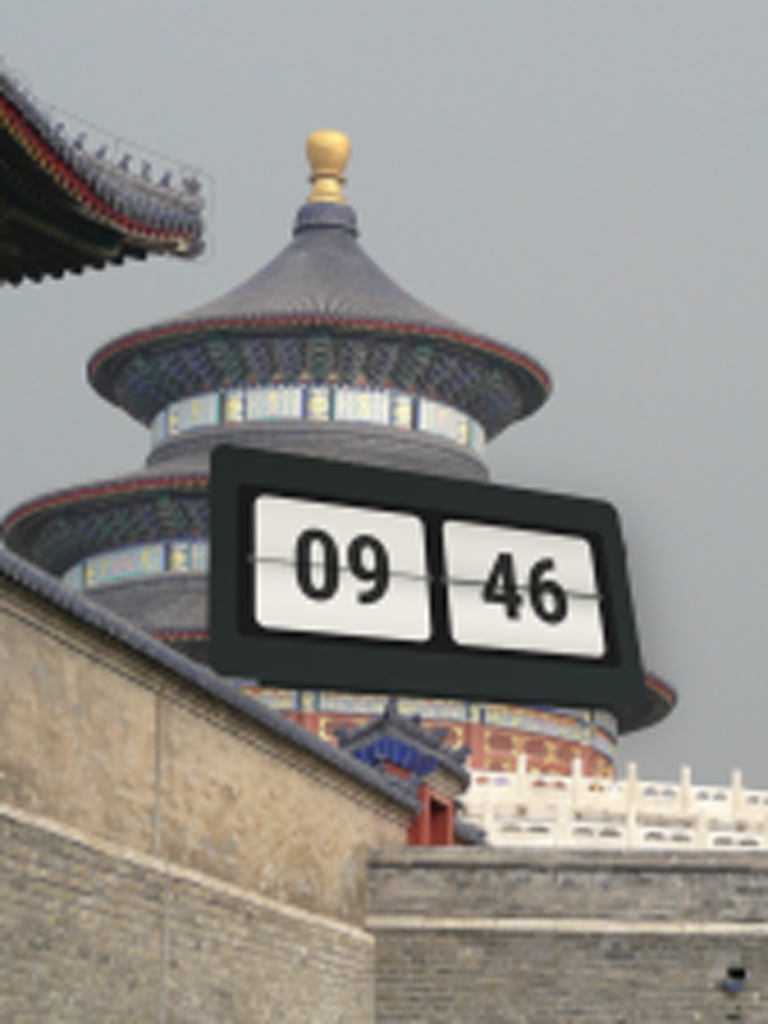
9h46
